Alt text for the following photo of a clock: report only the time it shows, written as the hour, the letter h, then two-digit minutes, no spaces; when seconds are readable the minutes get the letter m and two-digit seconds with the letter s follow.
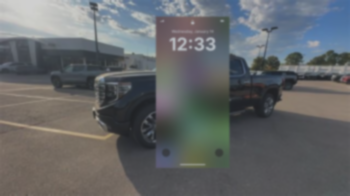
12h33
